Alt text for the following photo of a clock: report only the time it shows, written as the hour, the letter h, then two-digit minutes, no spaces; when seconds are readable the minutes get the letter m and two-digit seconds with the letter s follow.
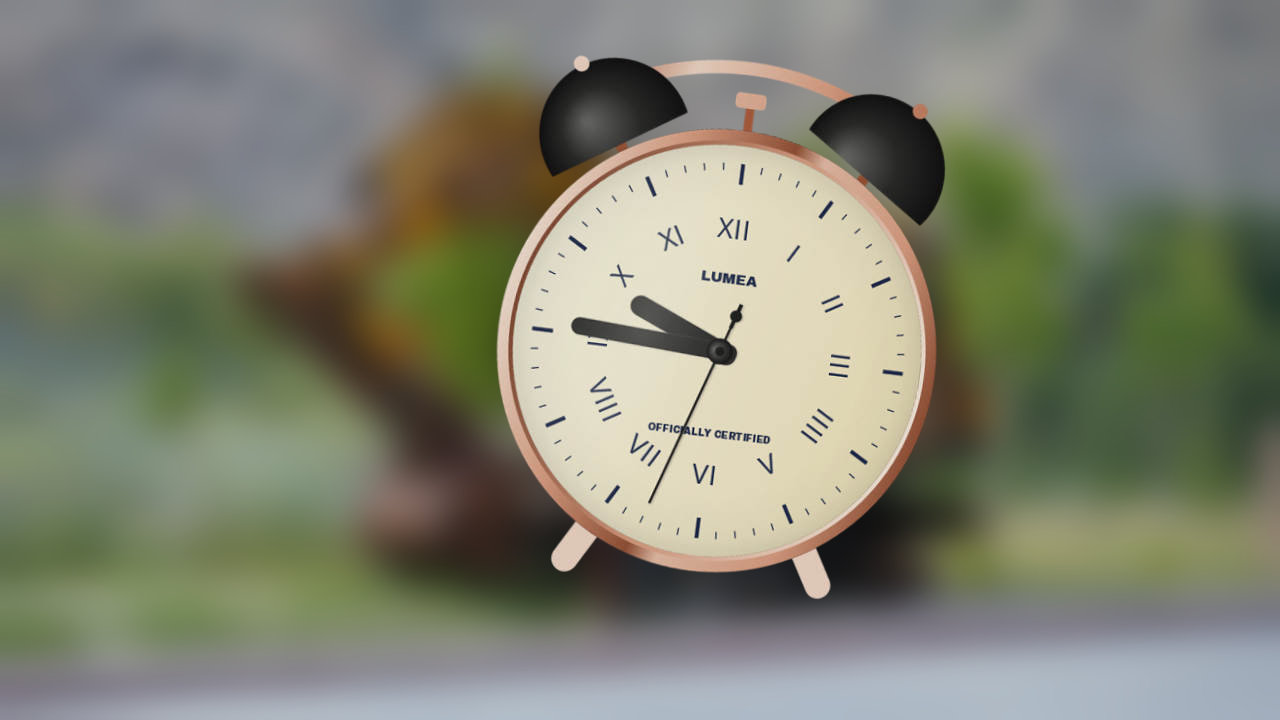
9h45m33s
